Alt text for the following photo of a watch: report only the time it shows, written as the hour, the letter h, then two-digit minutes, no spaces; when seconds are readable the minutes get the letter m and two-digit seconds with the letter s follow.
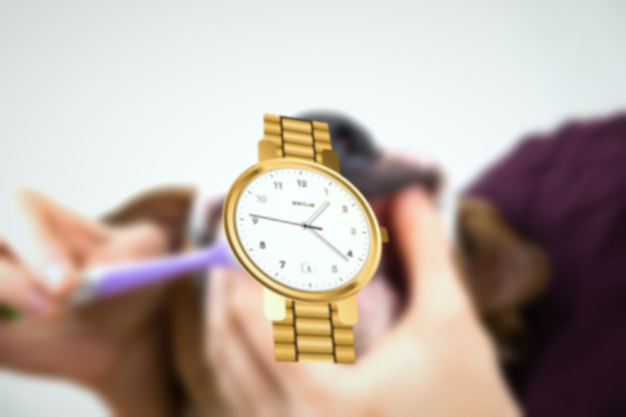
1h21m46s
